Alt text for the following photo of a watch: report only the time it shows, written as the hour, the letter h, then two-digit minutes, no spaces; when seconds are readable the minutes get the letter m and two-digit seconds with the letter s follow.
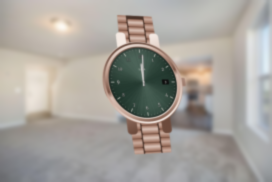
12h01
